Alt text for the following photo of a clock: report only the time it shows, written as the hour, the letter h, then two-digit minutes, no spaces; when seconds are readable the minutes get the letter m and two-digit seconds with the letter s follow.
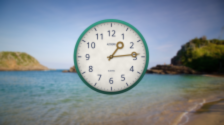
1h14
